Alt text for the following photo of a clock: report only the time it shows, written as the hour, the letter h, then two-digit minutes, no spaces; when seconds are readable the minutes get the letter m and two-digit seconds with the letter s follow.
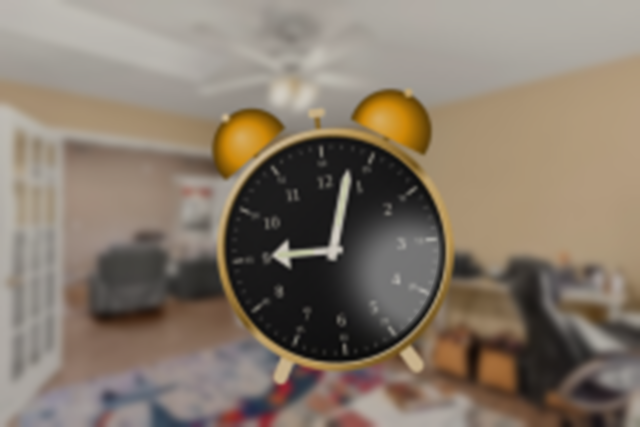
9h03
